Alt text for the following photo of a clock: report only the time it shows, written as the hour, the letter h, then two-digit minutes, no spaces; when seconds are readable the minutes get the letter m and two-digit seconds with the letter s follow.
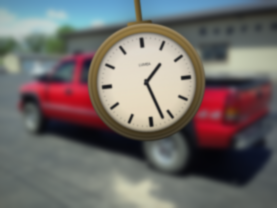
1h27
